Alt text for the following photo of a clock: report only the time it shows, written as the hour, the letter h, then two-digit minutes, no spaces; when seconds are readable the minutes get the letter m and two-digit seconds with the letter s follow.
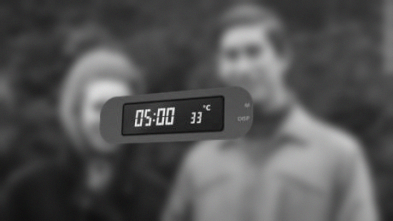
5h00
